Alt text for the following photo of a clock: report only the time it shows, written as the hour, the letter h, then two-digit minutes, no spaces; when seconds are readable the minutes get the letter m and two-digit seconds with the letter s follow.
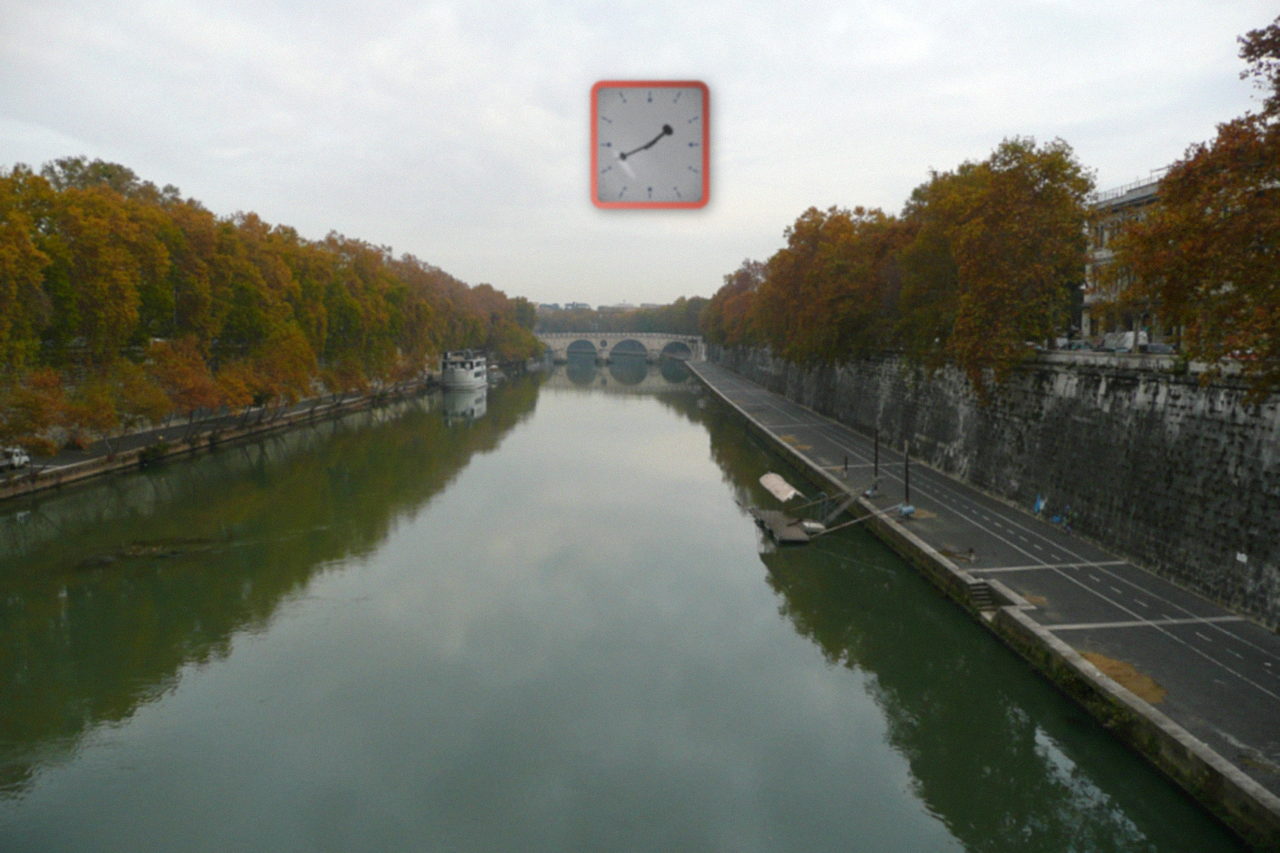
1h41
